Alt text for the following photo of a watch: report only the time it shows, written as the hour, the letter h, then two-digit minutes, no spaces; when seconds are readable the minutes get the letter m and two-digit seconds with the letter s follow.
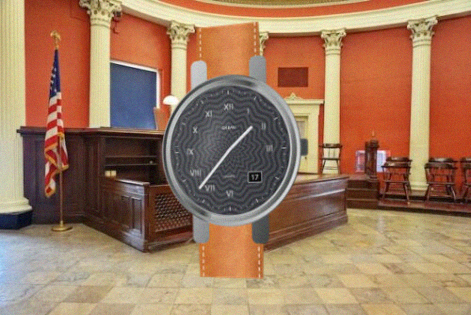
1h37
